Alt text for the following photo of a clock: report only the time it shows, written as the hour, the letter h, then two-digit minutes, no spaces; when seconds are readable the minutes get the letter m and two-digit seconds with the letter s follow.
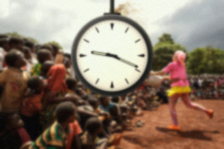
9h19
